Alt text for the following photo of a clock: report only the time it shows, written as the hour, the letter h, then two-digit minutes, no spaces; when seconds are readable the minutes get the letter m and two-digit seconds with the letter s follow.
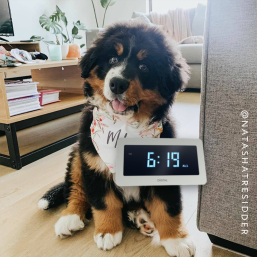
6h19
